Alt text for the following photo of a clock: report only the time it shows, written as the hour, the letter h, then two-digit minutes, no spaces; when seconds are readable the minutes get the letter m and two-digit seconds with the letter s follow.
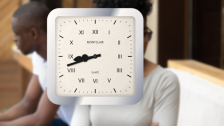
8h42
